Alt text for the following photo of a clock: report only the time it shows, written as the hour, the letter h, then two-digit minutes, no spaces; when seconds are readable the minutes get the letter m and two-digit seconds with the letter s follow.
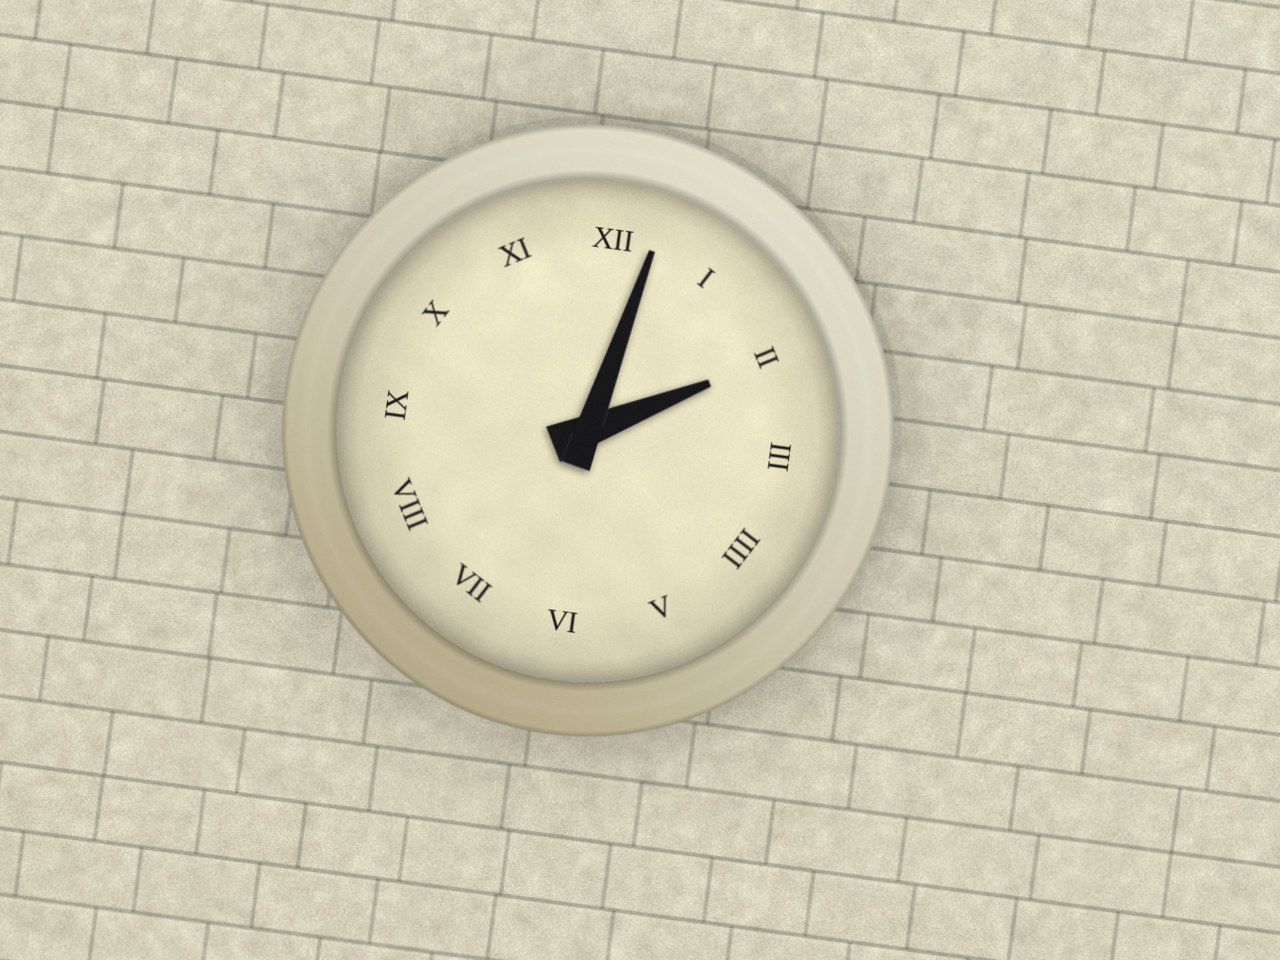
2h02
